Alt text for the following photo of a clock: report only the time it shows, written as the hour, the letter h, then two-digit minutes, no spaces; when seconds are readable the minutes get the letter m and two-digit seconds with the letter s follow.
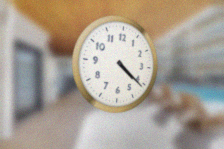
4h21
